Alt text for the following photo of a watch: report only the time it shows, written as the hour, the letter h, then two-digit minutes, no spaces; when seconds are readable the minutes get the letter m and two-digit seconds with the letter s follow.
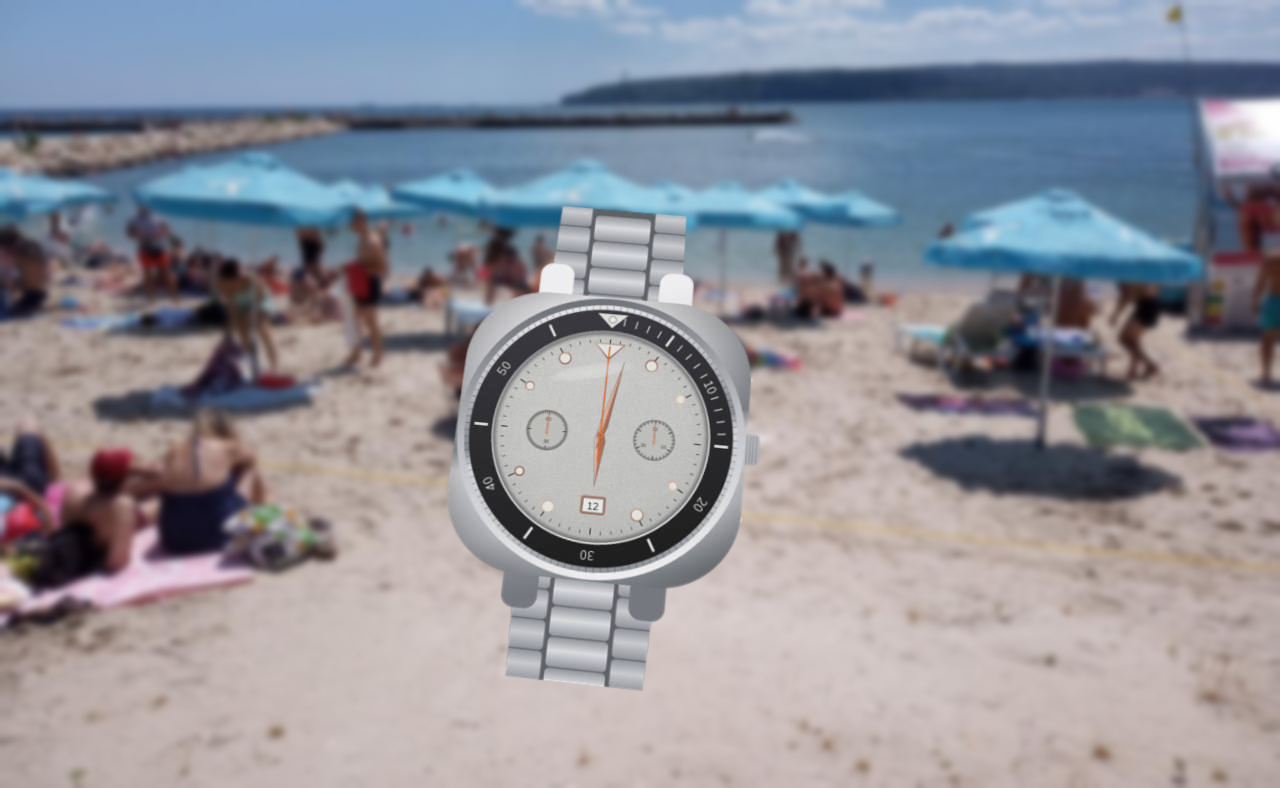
6h02
